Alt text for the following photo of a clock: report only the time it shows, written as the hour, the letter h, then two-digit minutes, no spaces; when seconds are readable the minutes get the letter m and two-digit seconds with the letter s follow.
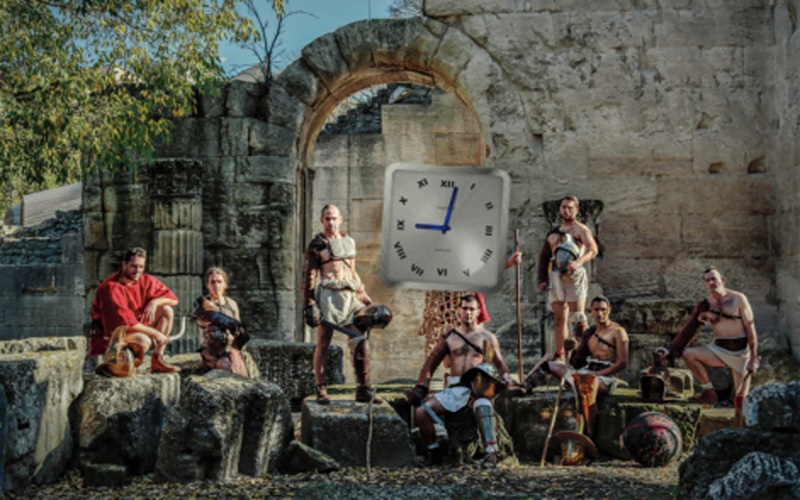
9h02
